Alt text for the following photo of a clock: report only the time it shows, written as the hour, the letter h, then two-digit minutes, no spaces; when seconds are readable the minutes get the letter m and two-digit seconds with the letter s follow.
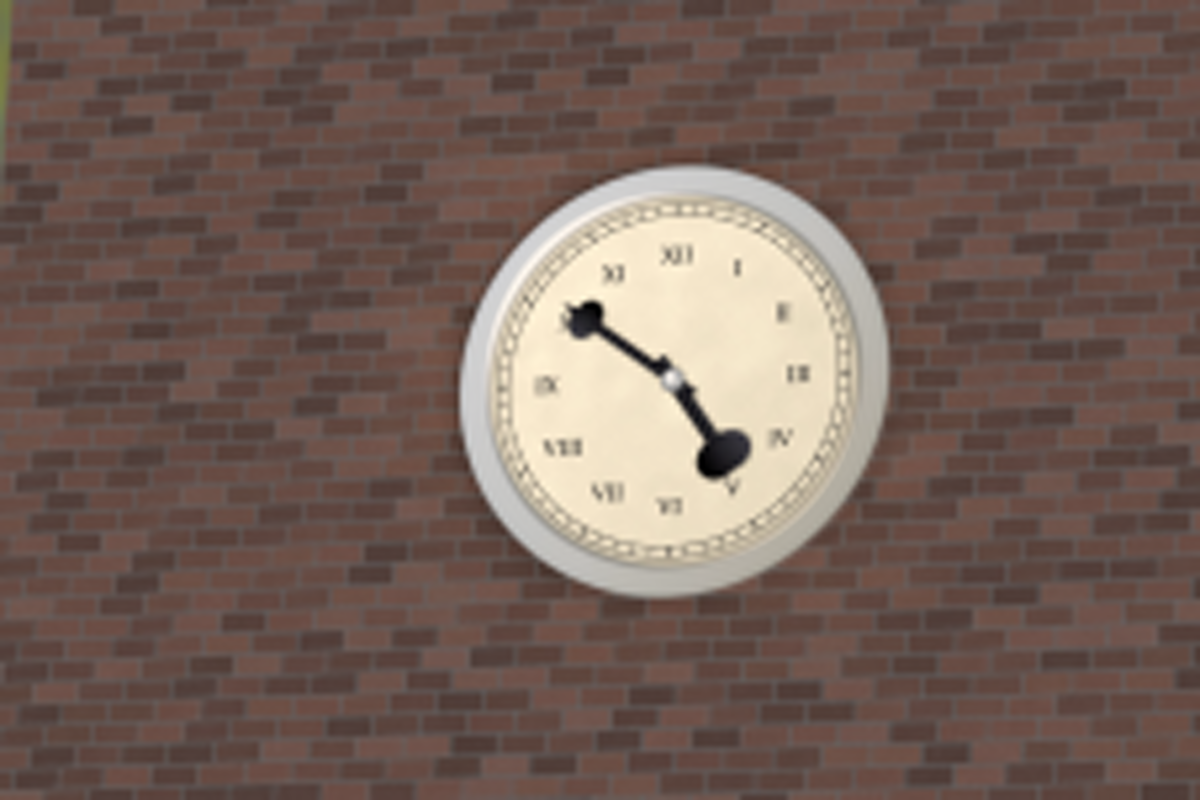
4h51
